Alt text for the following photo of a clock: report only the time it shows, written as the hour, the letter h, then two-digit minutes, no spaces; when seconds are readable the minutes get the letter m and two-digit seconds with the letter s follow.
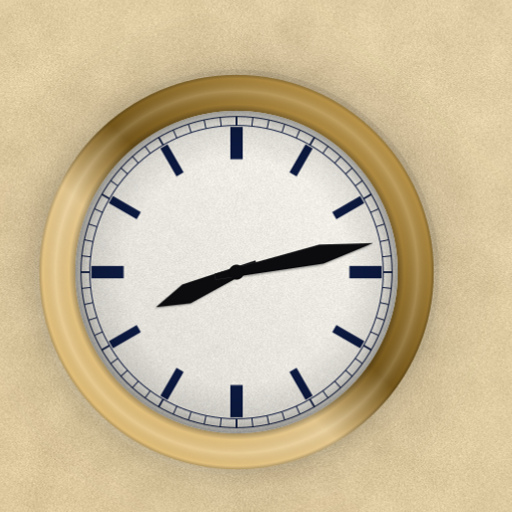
8h13
